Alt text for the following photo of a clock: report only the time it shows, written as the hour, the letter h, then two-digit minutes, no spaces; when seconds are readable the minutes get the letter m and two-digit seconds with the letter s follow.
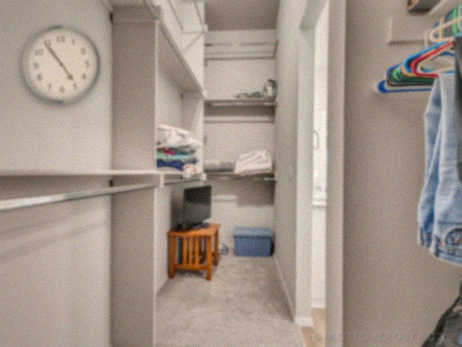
4h54
